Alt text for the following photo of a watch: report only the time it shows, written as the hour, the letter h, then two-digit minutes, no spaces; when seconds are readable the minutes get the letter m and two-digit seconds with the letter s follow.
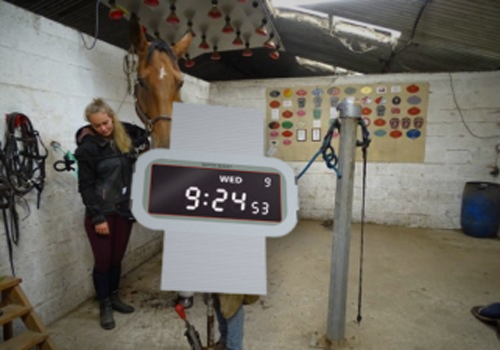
9h24m53s
